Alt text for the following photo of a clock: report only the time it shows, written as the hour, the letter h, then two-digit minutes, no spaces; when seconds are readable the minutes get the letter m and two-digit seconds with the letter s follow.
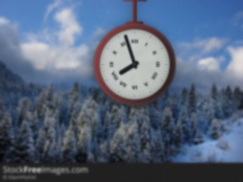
7h57
